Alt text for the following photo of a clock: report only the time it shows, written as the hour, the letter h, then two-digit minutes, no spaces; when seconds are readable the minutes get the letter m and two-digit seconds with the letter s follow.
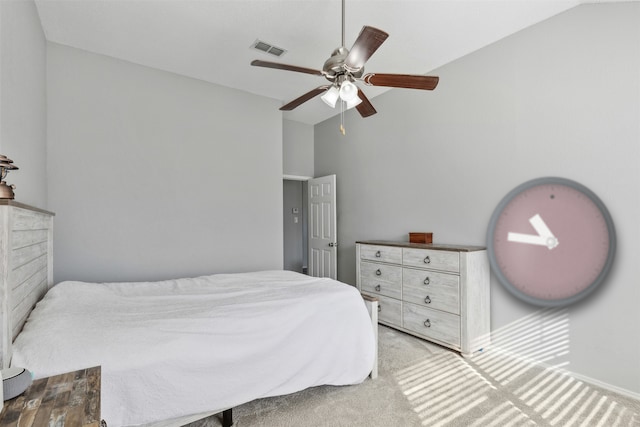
10h46
